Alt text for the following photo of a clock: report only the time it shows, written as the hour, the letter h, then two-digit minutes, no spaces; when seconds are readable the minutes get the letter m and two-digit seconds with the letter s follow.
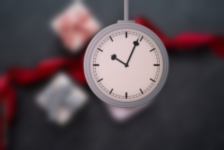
10h04
